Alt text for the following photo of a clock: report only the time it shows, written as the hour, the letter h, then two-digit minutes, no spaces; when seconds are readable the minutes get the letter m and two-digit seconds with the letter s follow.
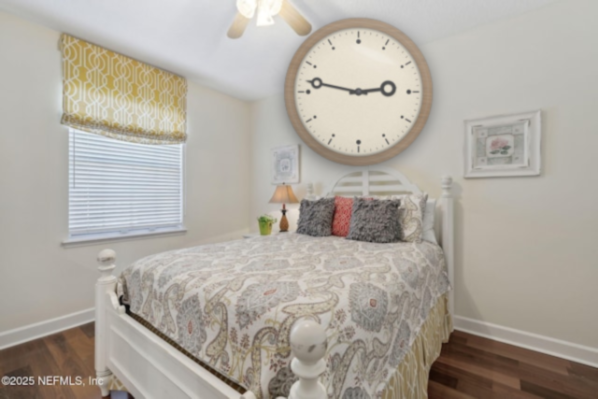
2h47
